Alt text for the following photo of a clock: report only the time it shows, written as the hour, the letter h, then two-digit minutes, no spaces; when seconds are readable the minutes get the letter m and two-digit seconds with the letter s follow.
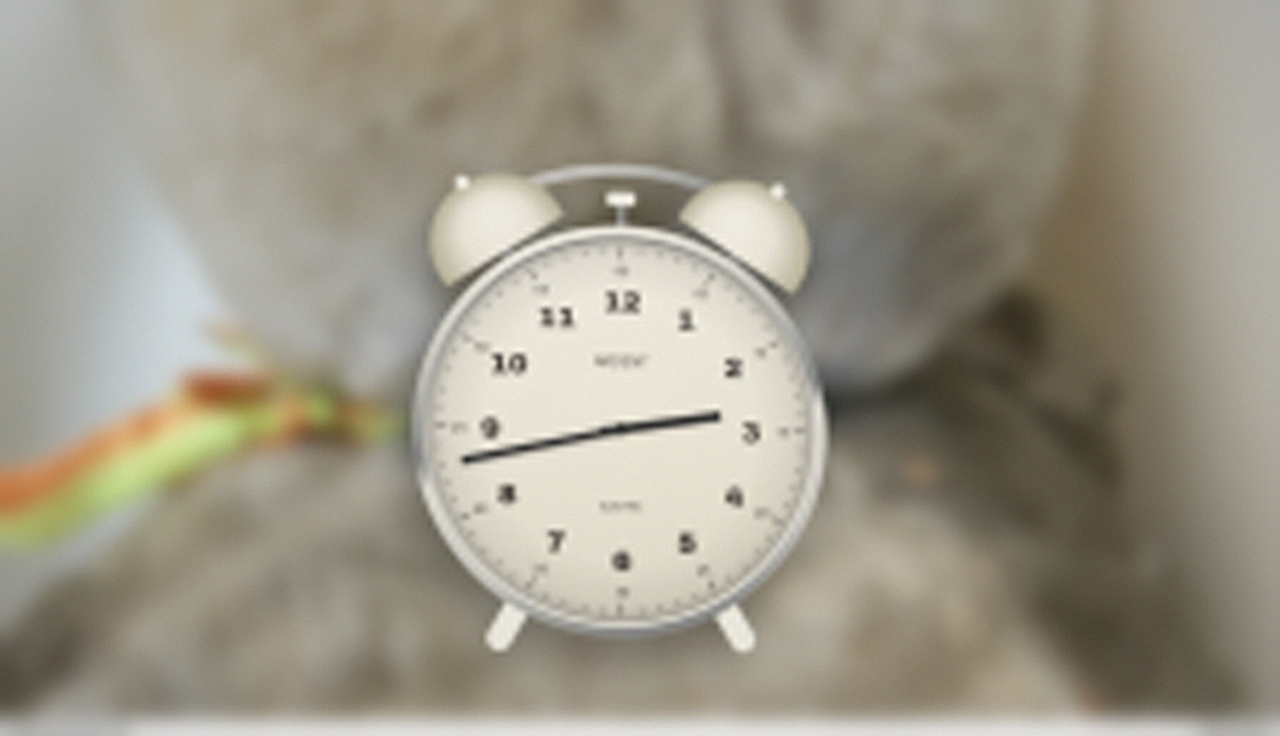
2h43
